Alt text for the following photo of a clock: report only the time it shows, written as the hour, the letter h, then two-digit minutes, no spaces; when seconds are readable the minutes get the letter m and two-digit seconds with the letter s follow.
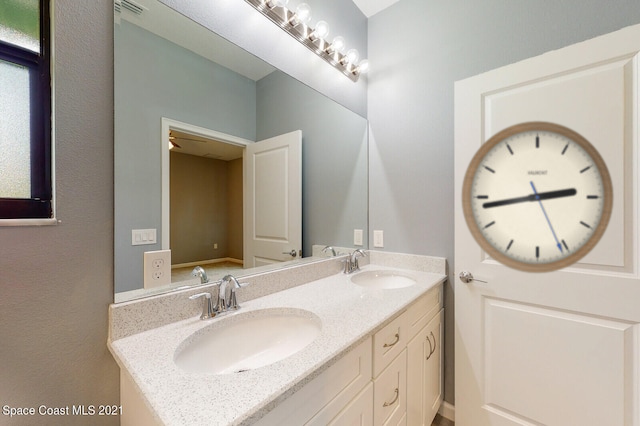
2h43m26s
